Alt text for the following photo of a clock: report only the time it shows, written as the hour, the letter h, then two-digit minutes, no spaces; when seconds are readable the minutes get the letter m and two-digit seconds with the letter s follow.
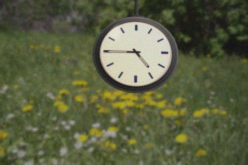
4h45
